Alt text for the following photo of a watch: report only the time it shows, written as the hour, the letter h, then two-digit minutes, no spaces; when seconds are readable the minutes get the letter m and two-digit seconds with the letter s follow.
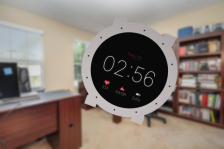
2h56
